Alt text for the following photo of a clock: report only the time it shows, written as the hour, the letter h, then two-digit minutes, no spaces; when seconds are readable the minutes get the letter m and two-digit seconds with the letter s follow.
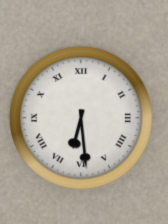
6h29
